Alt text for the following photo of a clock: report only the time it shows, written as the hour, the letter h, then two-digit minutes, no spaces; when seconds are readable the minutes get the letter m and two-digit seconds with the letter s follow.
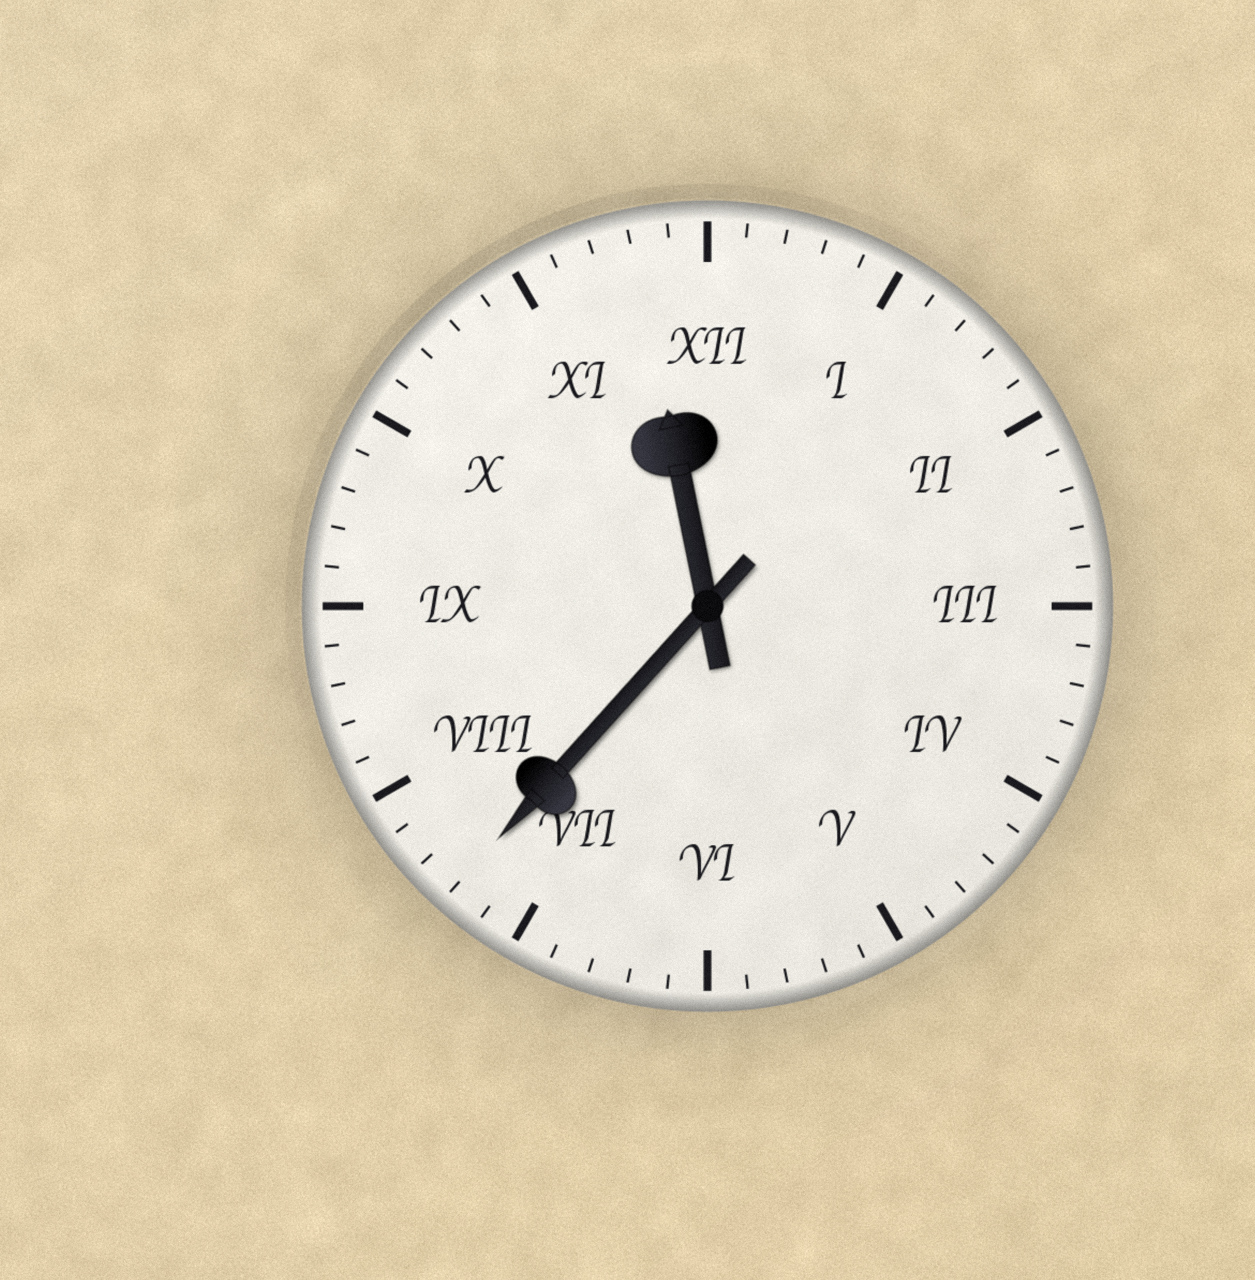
11h37
